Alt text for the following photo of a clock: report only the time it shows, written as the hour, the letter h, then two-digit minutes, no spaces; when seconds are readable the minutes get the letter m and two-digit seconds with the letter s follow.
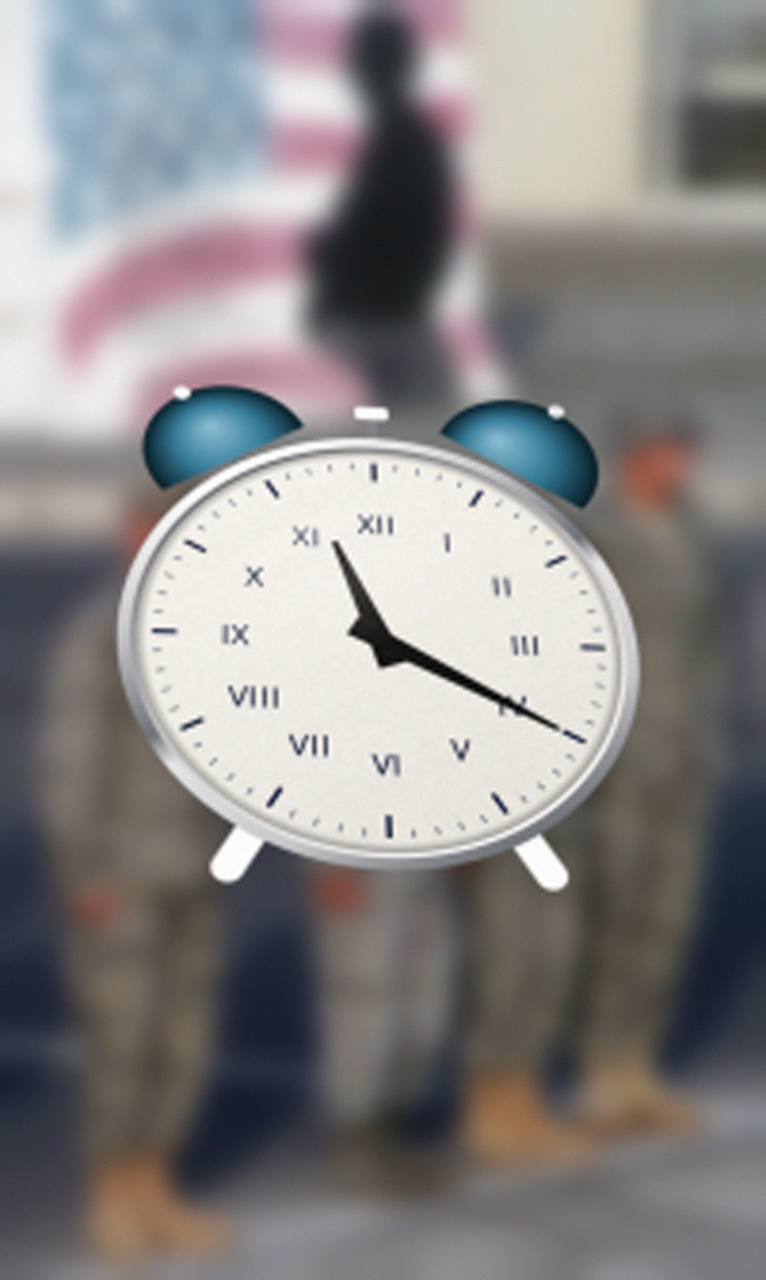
11h20
